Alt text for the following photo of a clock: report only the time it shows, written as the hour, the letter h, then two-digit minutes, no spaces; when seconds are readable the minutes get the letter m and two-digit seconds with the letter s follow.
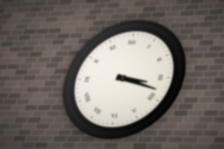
3h18
